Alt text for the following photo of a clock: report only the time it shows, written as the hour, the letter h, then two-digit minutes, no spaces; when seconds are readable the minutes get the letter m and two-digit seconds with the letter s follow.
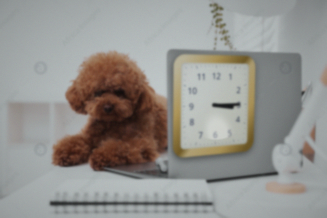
3h15
